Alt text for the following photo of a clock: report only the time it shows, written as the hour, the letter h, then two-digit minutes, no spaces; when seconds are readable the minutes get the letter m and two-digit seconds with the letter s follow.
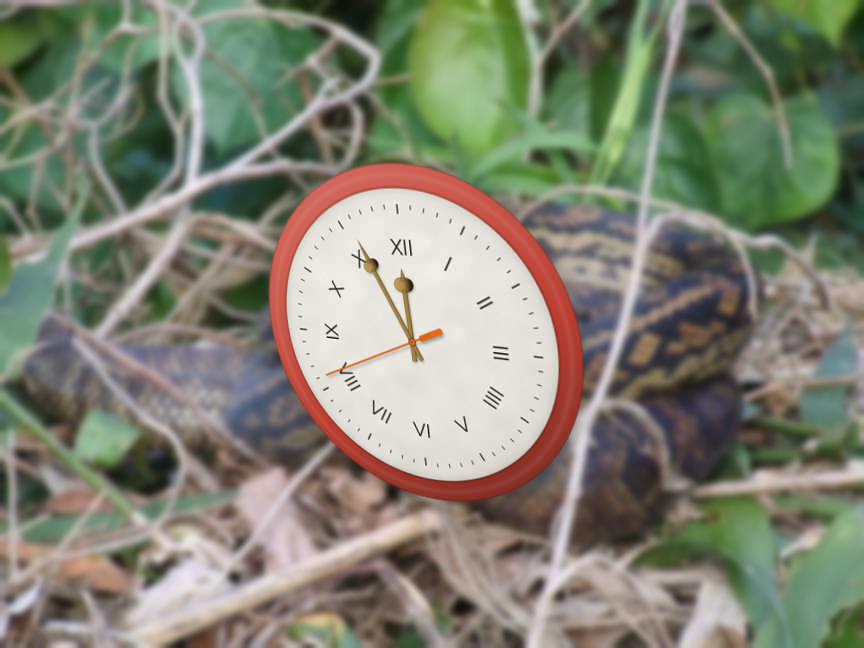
11h55m41s
